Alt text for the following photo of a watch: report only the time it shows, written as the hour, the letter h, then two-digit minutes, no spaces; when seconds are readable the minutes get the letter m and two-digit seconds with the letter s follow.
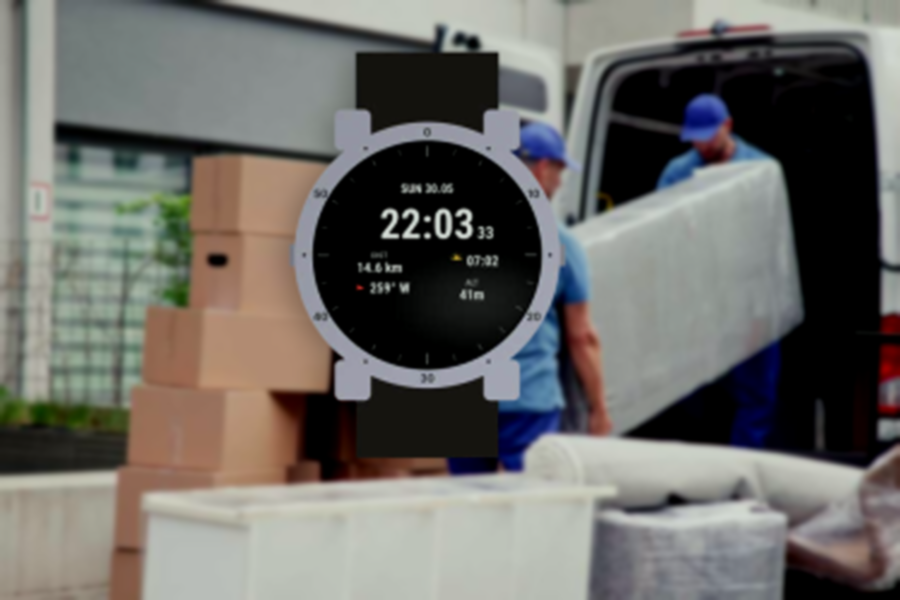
22h03
